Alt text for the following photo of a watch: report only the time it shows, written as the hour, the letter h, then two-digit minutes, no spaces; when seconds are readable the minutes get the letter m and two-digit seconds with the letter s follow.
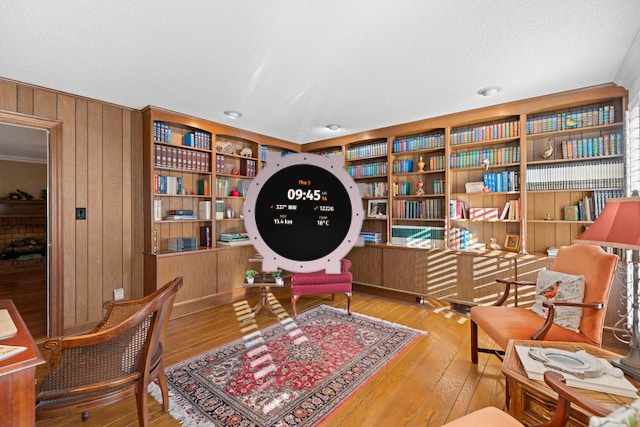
9h45
